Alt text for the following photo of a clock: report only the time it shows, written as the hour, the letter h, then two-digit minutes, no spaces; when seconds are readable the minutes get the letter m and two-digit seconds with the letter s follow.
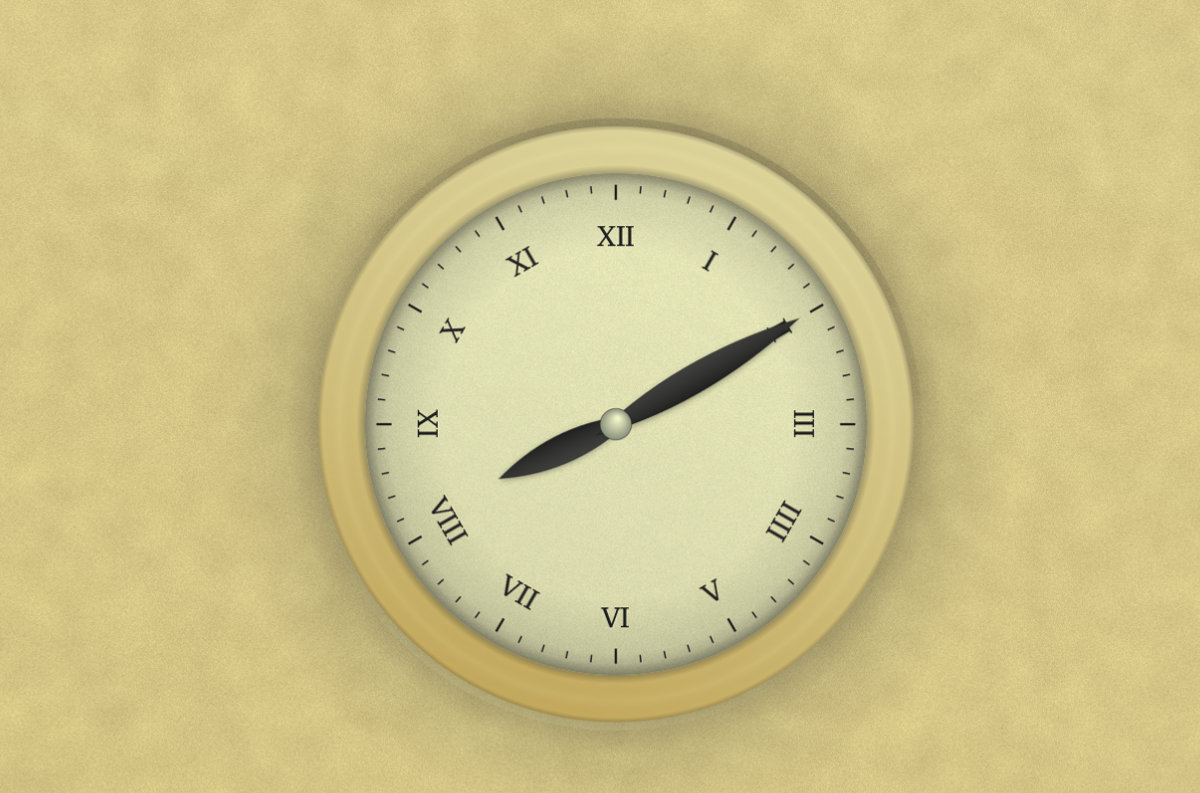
8h10
